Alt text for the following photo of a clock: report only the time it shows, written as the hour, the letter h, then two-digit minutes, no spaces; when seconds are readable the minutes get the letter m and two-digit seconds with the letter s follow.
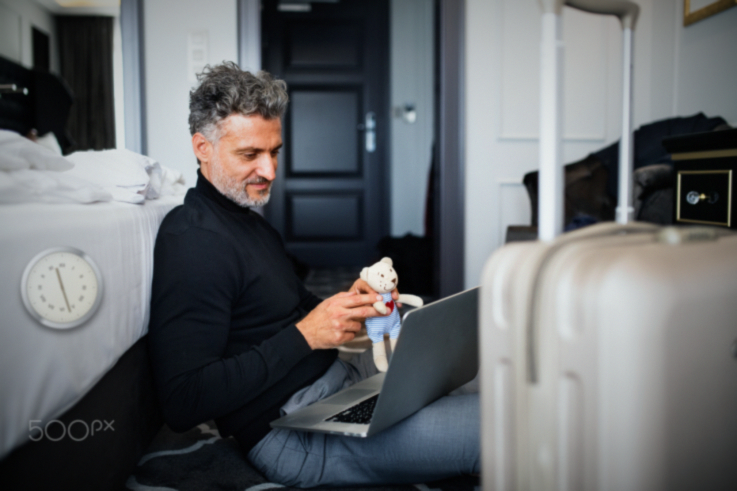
11h27
